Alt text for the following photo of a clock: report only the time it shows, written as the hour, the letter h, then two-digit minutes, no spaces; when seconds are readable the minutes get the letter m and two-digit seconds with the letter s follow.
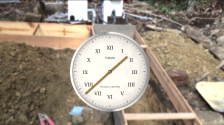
1h38
